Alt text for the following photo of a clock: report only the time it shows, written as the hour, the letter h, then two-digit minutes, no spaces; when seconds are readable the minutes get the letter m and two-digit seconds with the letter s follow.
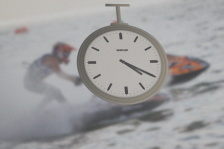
4h20
